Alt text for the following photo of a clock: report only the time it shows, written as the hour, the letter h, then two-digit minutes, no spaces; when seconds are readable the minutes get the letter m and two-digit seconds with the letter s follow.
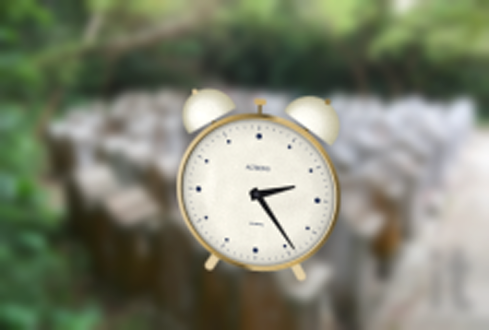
2h24
